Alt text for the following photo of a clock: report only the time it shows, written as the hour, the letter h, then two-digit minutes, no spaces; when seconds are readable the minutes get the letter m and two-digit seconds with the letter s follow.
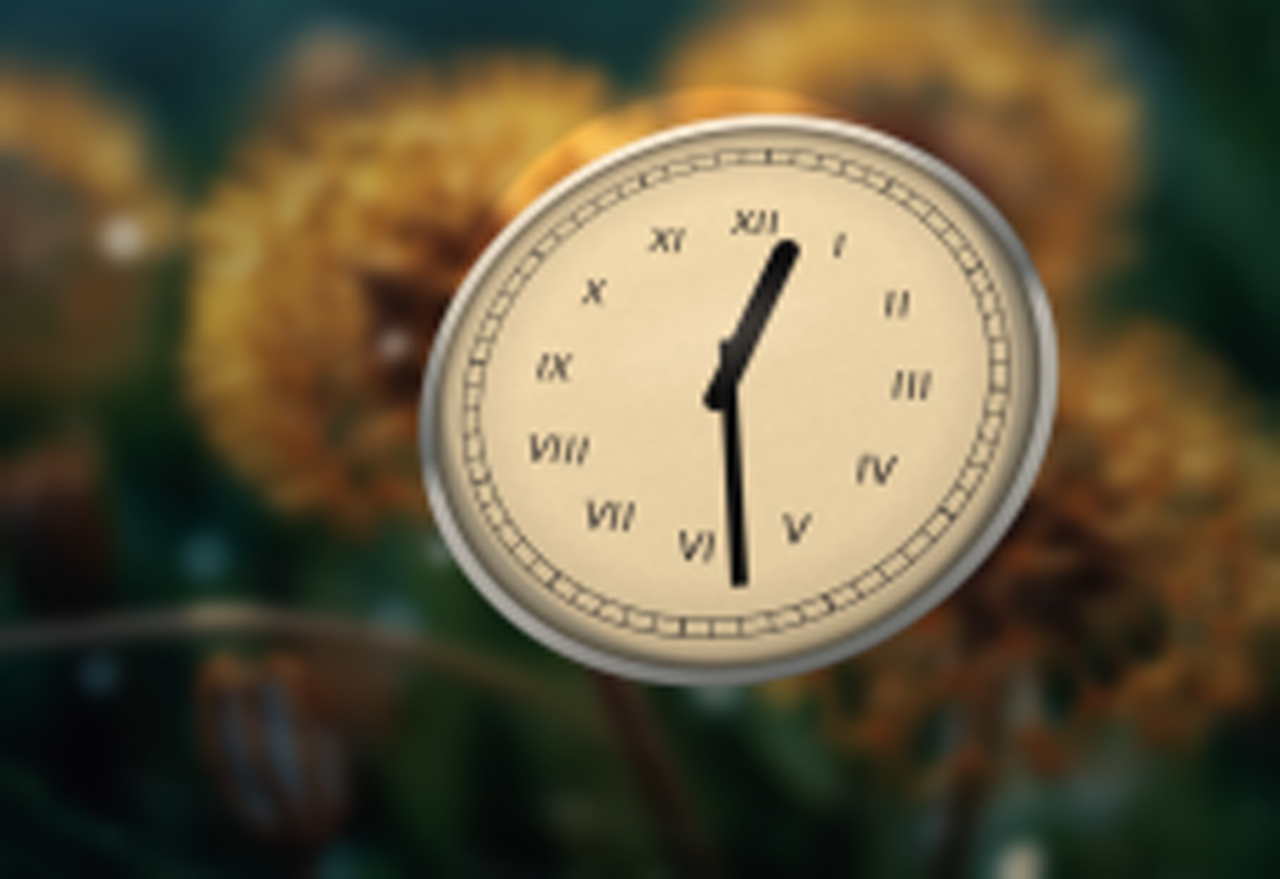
12h28
